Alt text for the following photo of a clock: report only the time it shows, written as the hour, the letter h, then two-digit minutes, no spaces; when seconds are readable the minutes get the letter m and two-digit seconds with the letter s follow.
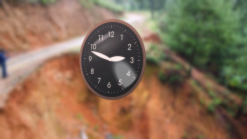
2h48
